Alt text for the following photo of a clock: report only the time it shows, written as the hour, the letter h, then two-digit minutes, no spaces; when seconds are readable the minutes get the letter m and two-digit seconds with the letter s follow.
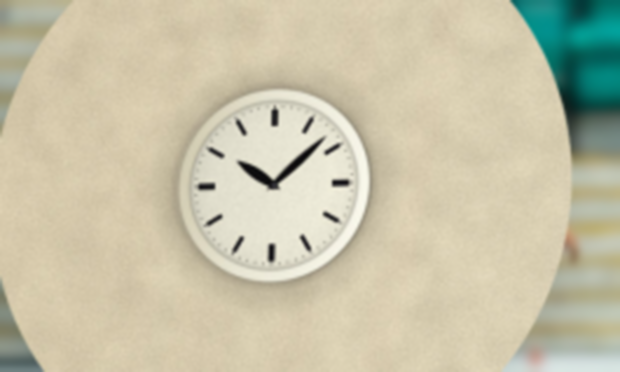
10h08
